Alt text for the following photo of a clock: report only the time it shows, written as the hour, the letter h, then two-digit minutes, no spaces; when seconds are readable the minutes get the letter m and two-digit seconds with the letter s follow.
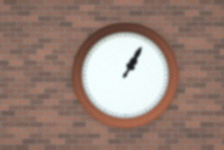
1h05
